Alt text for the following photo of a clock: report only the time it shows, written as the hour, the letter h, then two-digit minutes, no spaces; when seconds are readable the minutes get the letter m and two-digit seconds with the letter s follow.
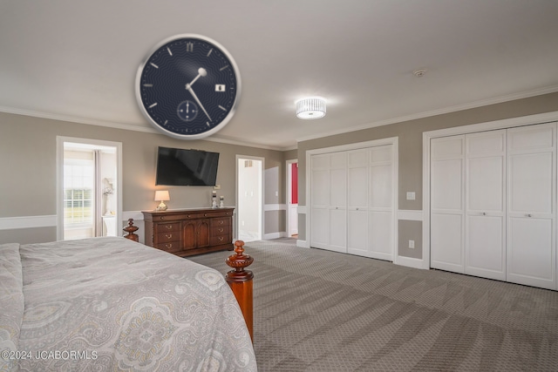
1h24
